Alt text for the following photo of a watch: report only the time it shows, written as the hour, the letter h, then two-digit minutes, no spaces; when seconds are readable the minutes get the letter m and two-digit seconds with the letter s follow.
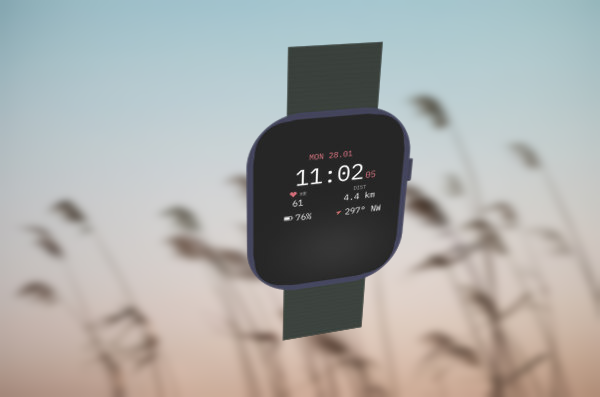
11h02m05s
